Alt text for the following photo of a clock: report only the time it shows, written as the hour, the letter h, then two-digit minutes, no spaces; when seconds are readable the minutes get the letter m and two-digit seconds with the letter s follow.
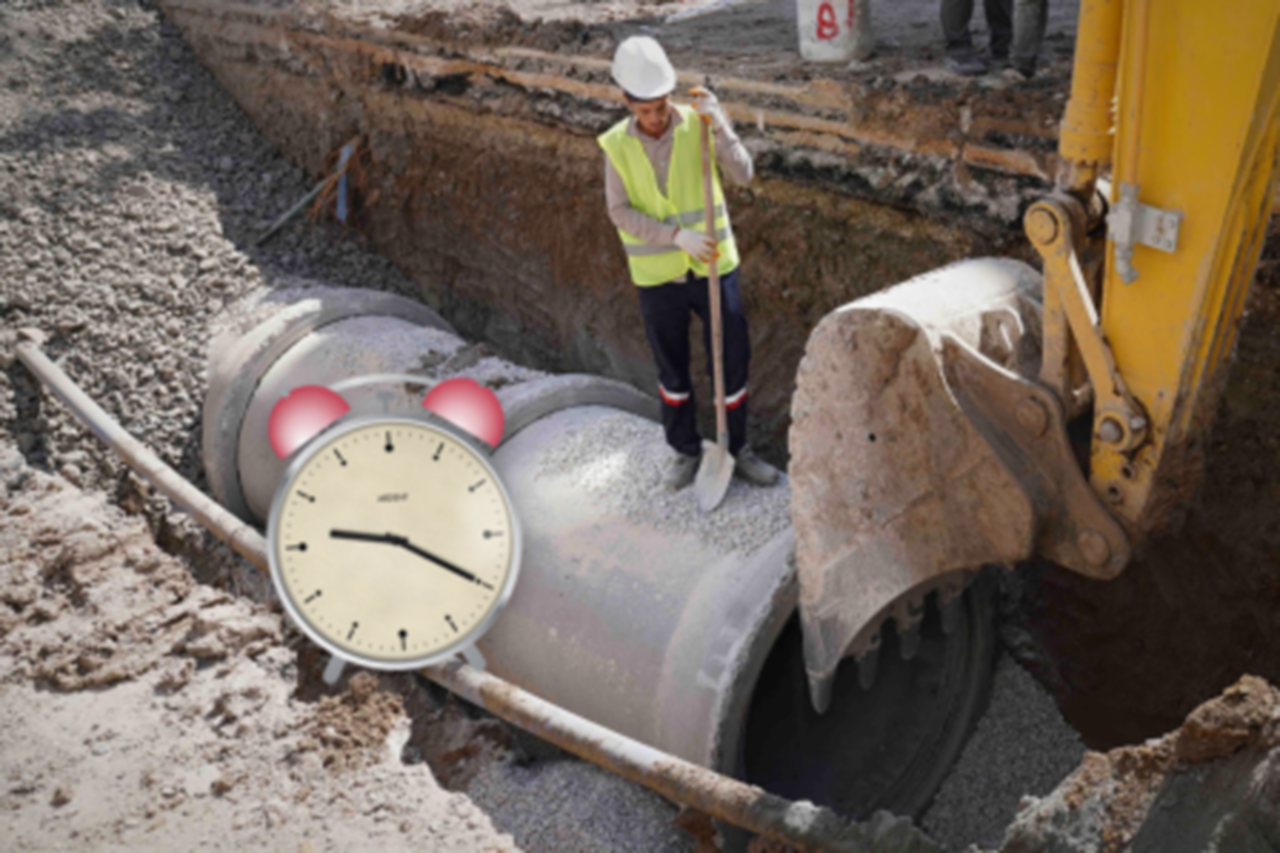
9h20
